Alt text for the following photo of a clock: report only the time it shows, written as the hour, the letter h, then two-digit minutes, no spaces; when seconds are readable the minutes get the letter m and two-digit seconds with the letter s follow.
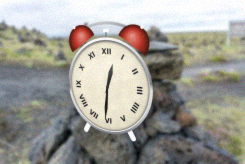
12h31
